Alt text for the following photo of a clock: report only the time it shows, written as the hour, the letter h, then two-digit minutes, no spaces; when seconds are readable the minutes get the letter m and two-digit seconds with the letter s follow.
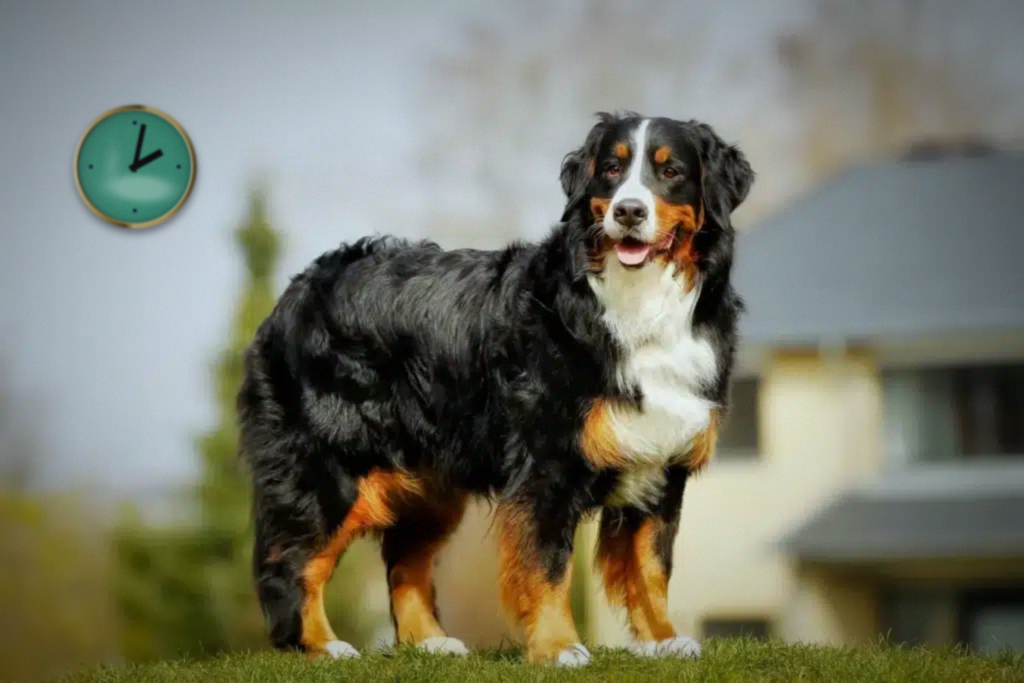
2h02
